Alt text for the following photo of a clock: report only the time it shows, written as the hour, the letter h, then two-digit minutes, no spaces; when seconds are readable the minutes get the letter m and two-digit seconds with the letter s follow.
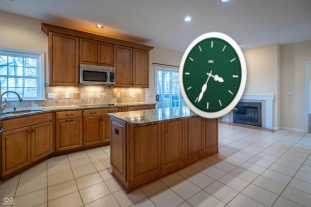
3h34
